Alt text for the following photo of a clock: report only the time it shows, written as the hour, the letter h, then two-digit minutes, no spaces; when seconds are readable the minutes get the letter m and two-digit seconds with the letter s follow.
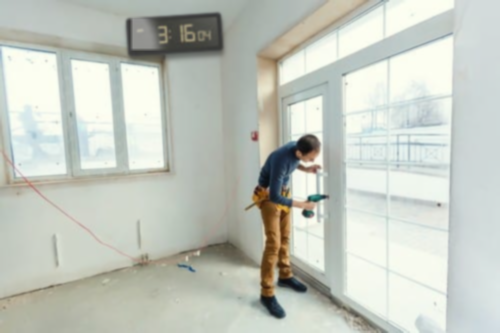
3h16
